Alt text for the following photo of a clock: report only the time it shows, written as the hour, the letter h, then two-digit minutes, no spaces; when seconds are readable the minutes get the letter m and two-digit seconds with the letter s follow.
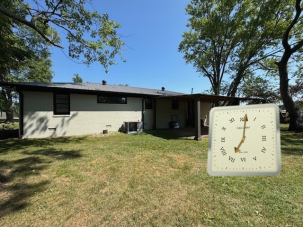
7h01
